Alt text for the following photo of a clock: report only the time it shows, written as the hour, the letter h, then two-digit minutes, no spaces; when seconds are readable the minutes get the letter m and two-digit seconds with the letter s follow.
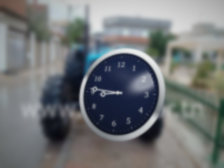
8h46
